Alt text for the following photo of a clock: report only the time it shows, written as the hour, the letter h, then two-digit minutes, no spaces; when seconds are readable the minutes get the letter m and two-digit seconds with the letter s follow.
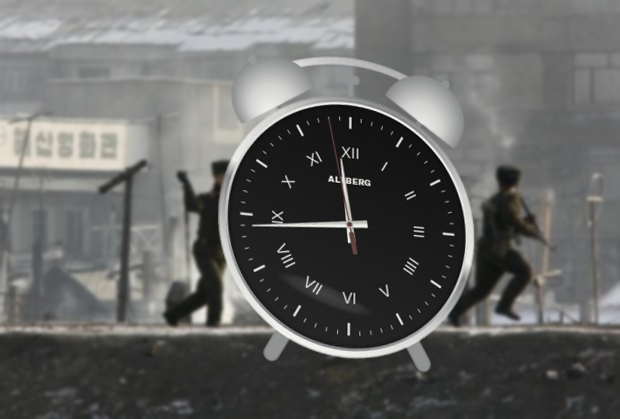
11h43m58s
